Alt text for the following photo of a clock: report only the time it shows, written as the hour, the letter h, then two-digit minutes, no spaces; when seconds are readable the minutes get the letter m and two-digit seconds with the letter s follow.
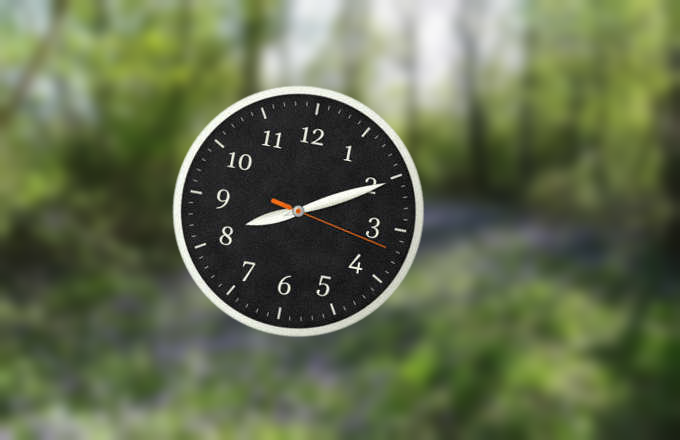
8h10m17s
